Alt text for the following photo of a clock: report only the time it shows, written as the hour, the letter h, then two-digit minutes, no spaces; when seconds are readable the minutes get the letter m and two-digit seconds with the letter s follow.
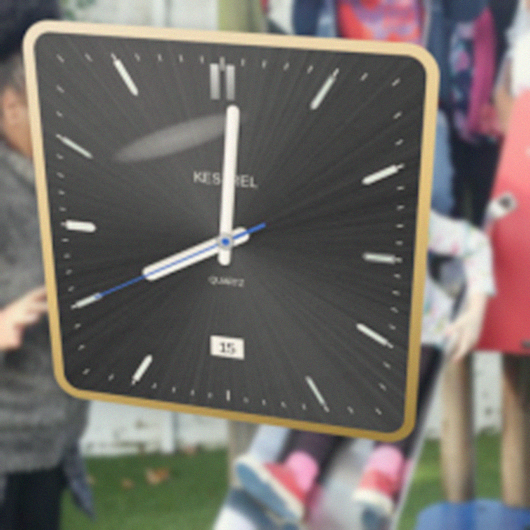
8h00m40s
